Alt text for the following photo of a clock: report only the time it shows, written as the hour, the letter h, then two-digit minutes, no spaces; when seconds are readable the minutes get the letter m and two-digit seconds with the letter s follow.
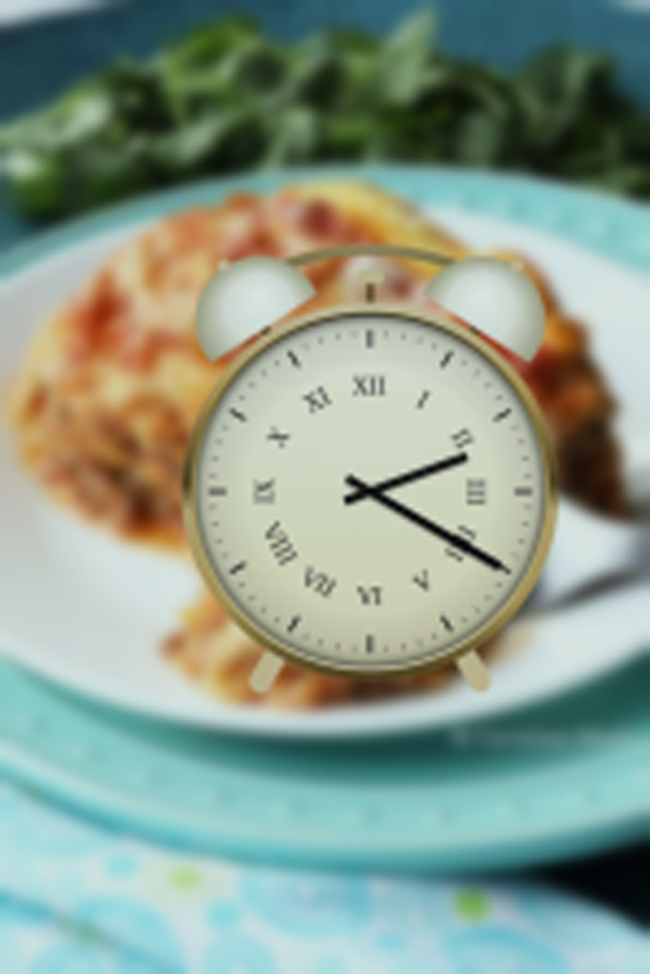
2h20
